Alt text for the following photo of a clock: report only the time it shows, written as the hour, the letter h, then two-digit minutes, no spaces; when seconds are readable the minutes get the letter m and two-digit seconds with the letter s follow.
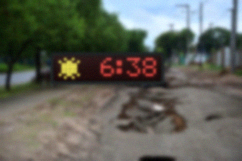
6h38
